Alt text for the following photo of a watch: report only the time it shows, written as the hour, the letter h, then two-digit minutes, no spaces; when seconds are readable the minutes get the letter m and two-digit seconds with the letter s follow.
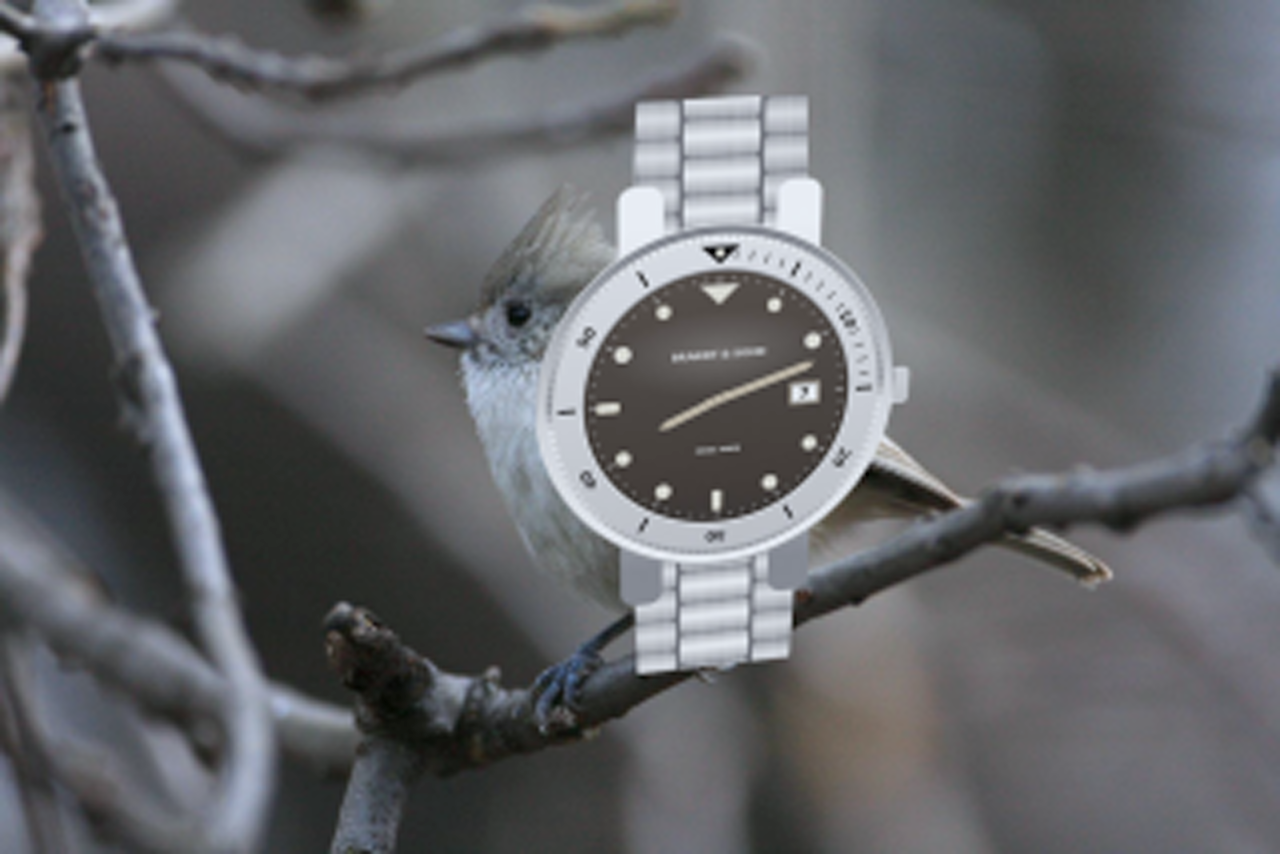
8h12
